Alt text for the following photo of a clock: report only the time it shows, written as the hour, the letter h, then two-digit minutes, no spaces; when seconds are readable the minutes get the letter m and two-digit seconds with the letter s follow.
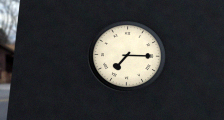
7h15
